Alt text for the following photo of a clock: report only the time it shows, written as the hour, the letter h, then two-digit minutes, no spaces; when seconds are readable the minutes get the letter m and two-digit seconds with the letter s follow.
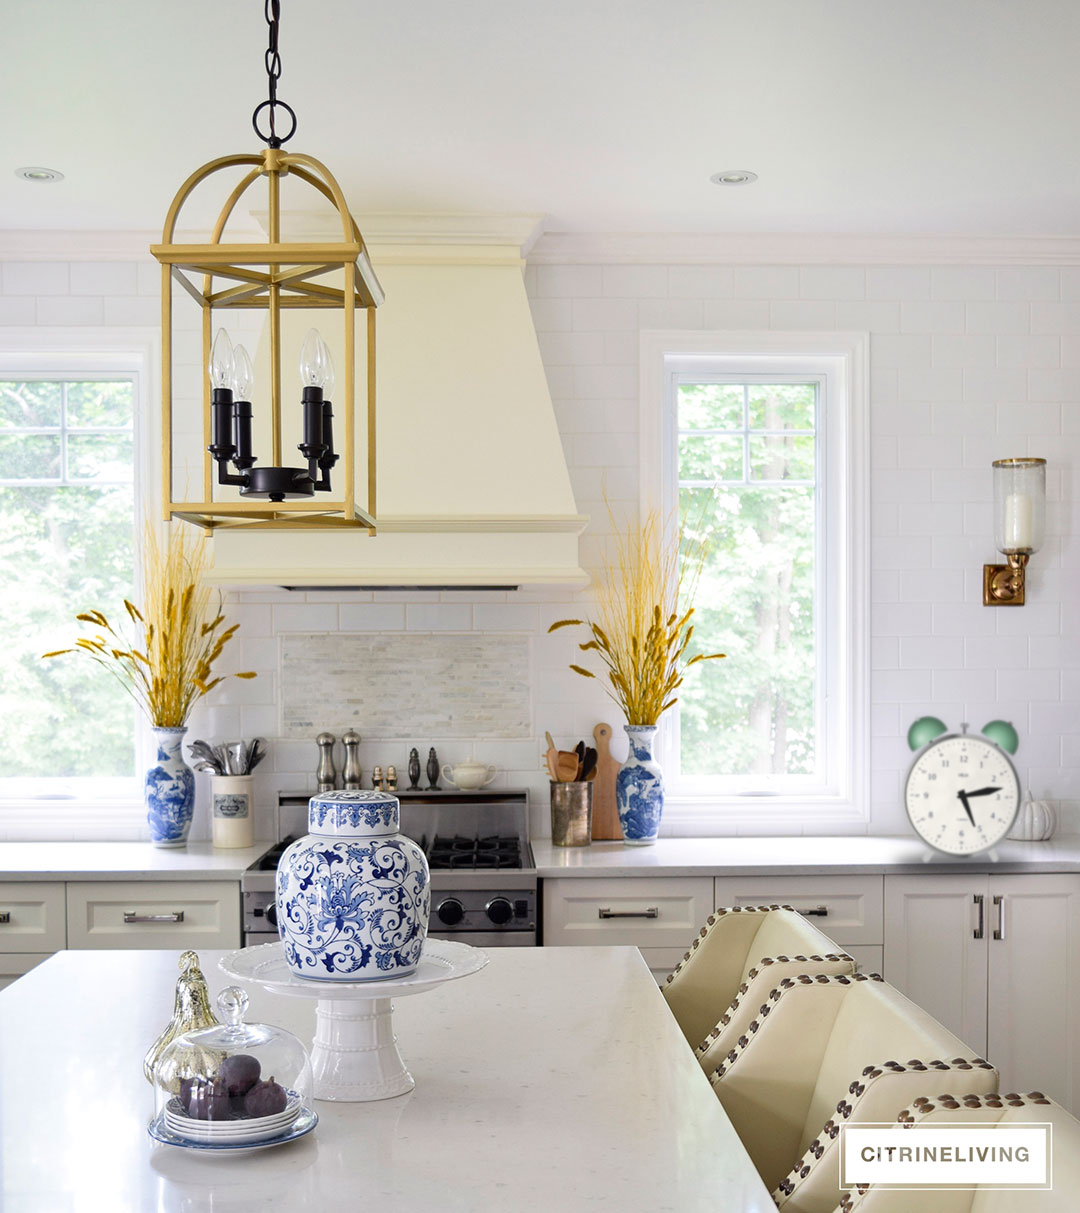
5h13
